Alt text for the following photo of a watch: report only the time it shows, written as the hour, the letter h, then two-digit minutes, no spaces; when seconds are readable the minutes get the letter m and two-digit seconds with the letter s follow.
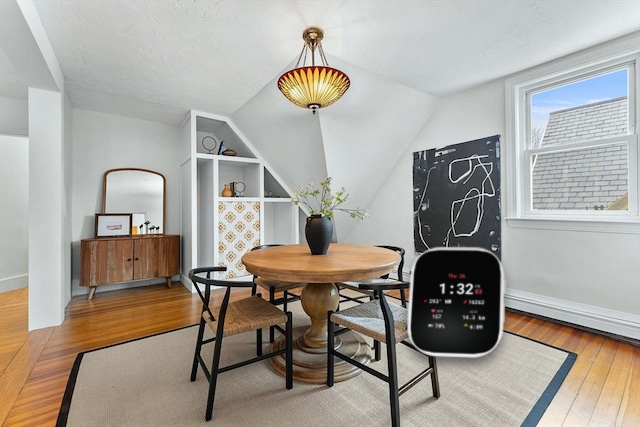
1h32
